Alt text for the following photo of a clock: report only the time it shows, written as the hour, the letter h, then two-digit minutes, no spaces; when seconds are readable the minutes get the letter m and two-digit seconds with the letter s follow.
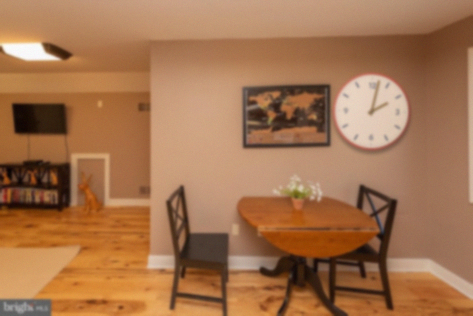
2h02
